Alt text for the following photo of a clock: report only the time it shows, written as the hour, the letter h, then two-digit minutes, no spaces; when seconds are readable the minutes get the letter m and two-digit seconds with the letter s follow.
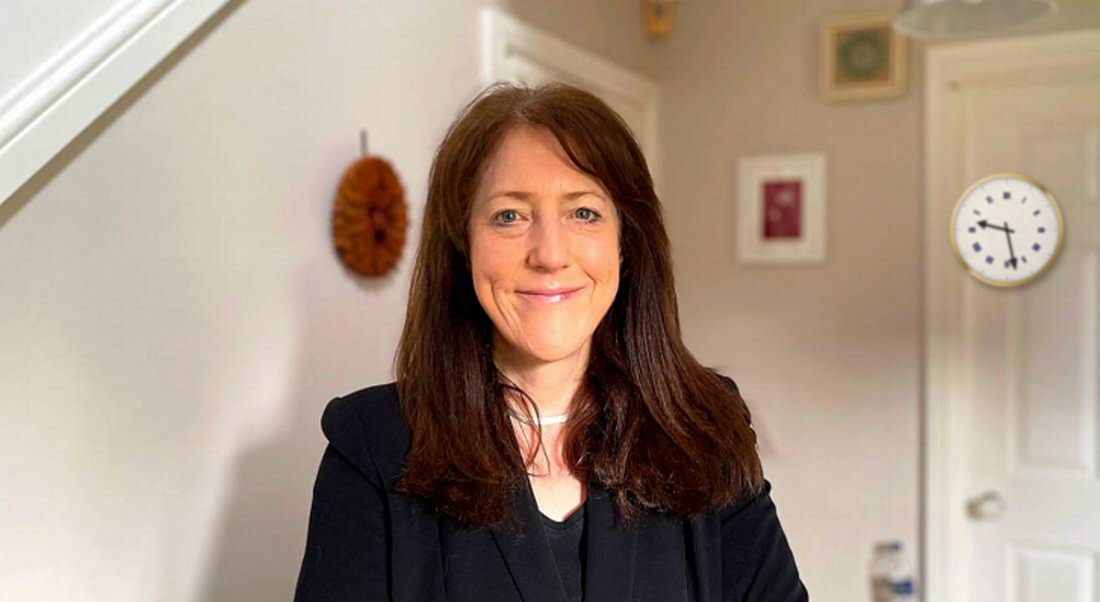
9h28
